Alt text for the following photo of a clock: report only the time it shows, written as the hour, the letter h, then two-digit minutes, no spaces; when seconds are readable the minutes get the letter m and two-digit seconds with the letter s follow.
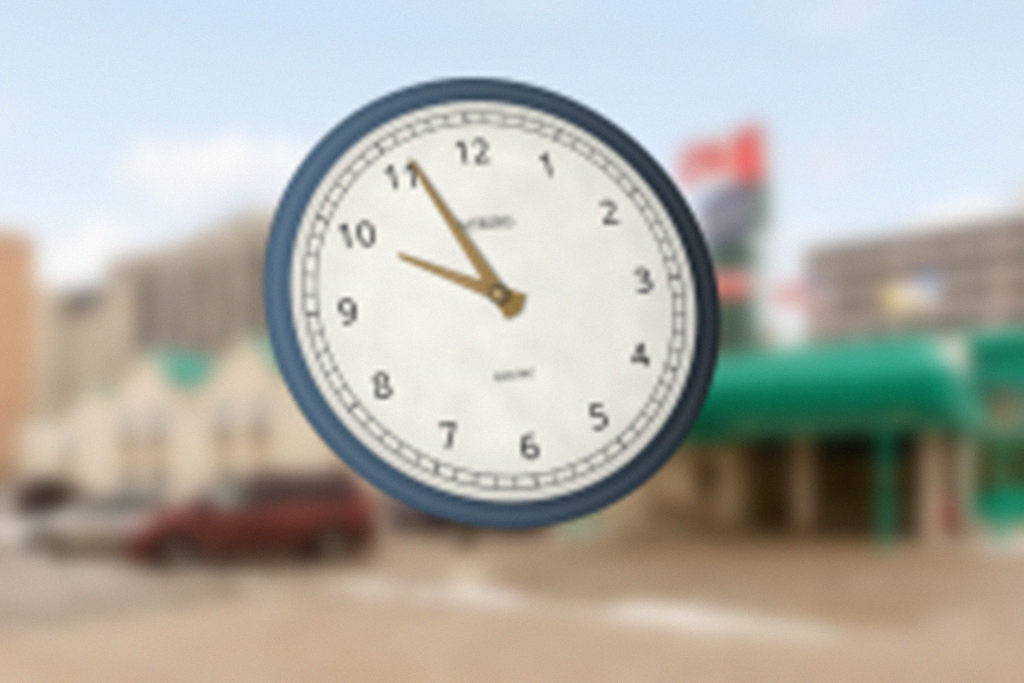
9h56
